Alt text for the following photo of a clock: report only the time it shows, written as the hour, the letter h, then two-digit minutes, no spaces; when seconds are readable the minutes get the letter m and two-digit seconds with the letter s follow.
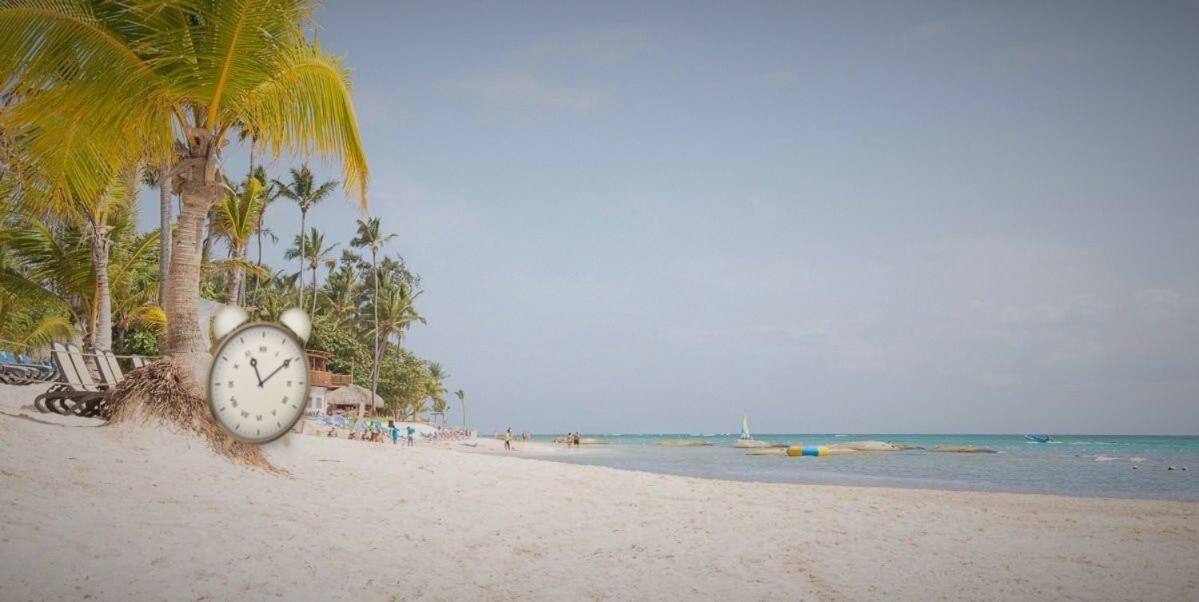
11h09
